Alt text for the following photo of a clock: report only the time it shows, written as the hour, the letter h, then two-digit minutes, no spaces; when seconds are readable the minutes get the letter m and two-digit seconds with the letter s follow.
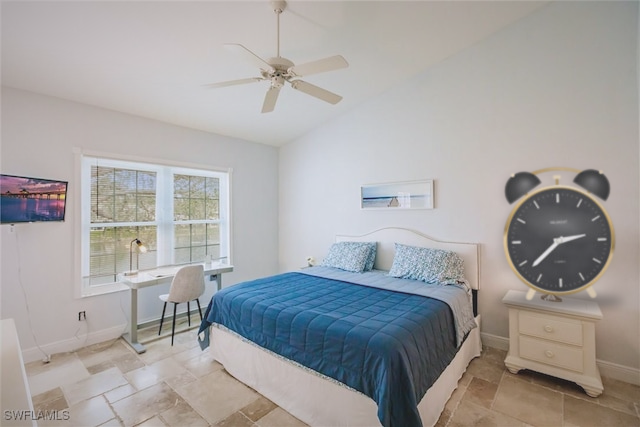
2h38
